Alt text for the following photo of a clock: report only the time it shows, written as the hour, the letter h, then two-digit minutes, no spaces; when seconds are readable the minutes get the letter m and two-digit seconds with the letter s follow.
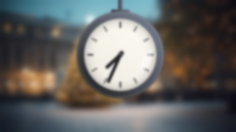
7h34
